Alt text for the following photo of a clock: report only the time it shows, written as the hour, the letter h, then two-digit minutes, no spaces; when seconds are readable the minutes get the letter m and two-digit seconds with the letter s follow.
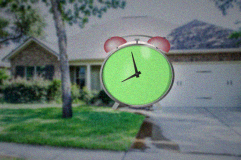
7h58
